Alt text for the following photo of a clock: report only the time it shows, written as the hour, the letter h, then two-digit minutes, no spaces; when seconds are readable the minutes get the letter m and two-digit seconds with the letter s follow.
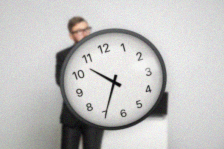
10h35
